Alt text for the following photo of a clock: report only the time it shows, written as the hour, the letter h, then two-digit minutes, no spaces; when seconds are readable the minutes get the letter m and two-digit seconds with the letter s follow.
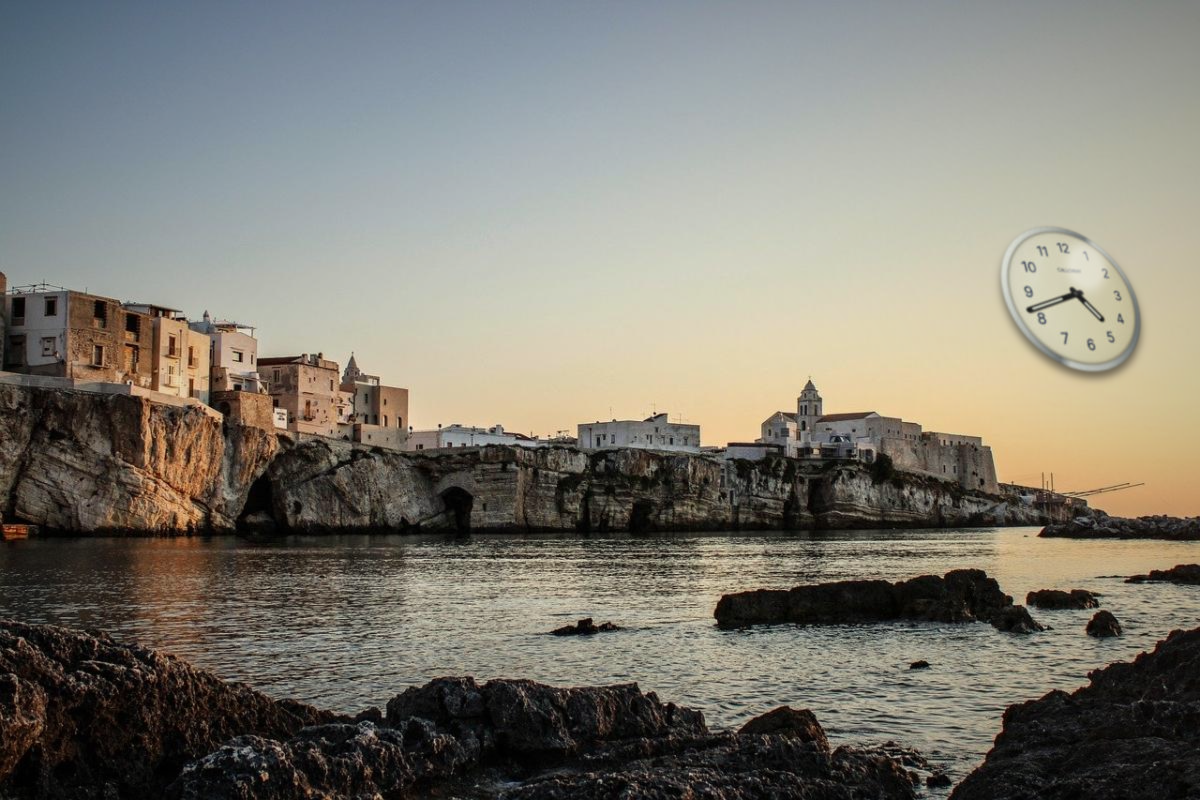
4h42
